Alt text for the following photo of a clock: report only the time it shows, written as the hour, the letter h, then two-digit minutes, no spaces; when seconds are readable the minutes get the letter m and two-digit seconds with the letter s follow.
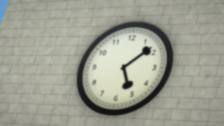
5h08
